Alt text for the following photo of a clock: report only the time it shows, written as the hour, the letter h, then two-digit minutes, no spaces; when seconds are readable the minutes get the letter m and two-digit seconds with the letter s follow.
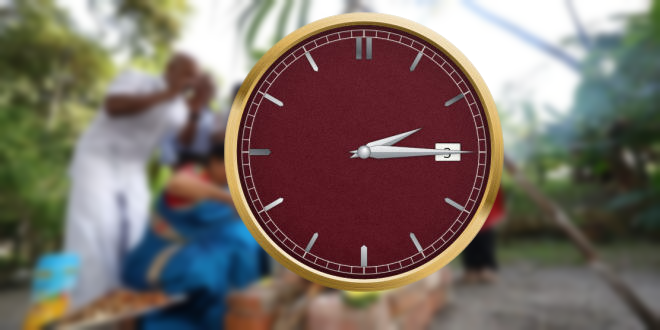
2h15
